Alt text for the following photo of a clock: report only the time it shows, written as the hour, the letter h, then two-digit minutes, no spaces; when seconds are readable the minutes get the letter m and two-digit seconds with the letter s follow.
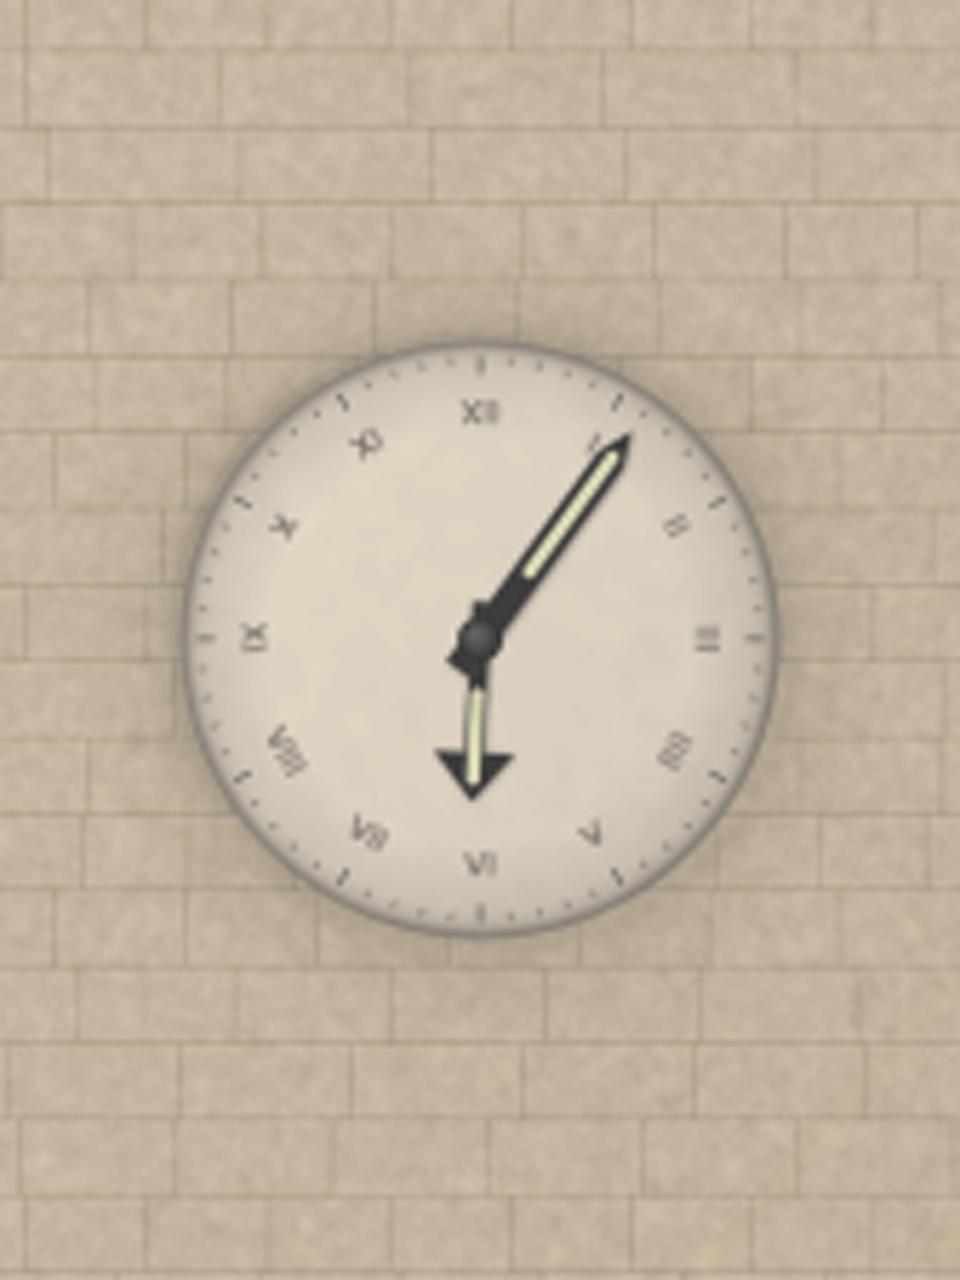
6h06
